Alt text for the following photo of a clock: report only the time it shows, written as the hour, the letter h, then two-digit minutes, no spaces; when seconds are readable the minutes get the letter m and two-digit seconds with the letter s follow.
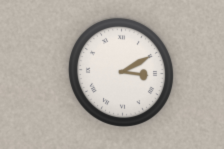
3h10
